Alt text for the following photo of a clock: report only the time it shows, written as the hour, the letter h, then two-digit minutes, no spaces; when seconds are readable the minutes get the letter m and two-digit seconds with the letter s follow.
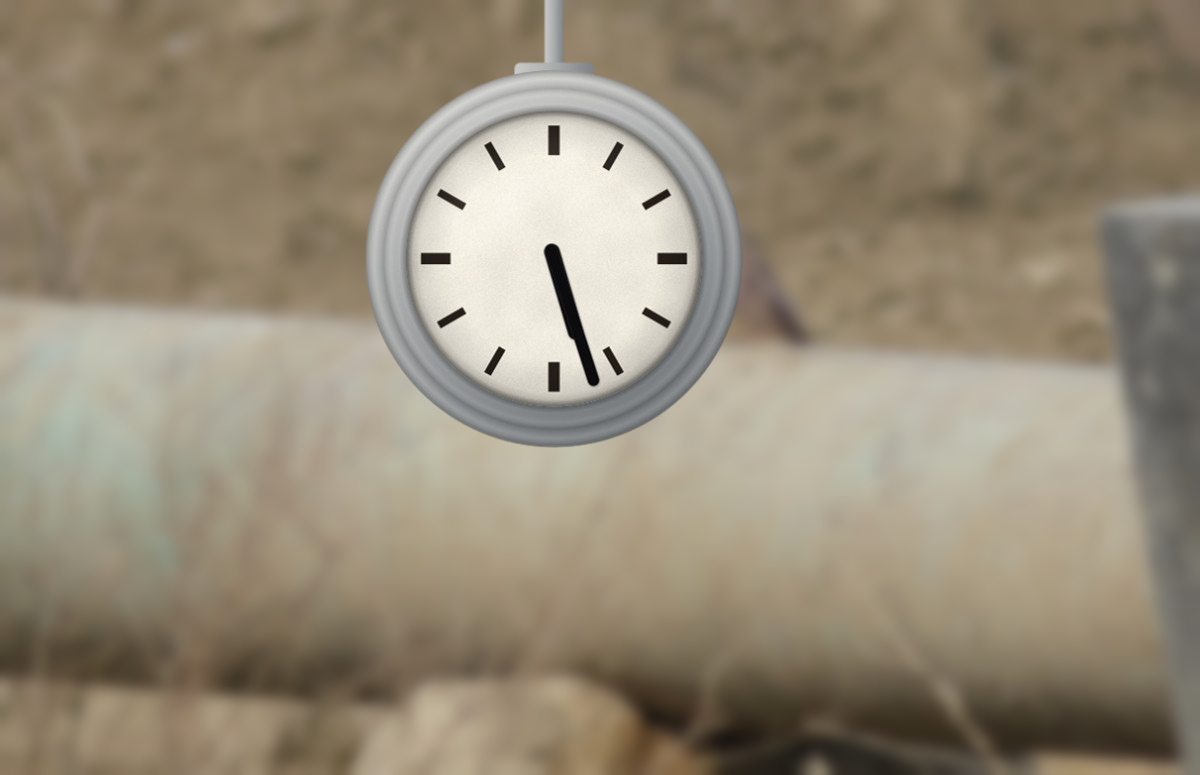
5h27
